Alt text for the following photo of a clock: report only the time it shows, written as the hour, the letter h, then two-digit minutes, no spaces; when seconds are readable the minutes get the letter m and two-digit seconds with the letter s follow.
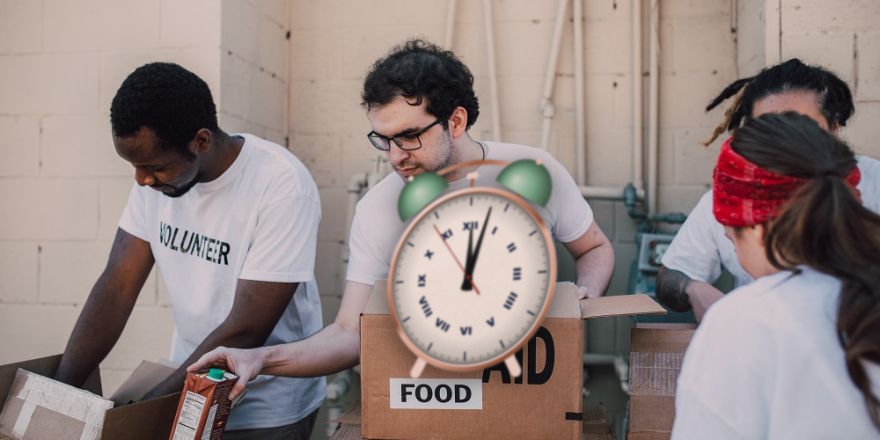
12h02m54s
